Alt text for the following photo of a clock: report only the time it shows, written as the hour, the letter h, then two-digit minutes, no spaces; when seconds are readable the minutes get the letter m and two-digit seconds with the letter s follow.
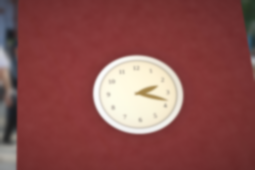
2h18
